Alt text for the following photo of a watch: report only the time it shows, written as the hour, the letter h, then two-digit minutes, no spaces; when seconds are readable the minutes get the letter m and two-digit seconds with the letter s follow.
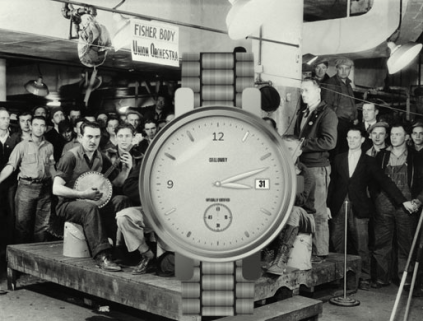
3h12
